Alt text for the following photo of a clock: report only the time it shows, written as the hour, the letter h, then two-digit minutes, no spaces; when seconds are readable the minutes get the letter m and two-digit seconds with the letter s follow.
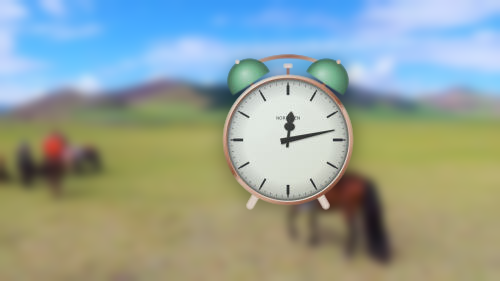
12h13
